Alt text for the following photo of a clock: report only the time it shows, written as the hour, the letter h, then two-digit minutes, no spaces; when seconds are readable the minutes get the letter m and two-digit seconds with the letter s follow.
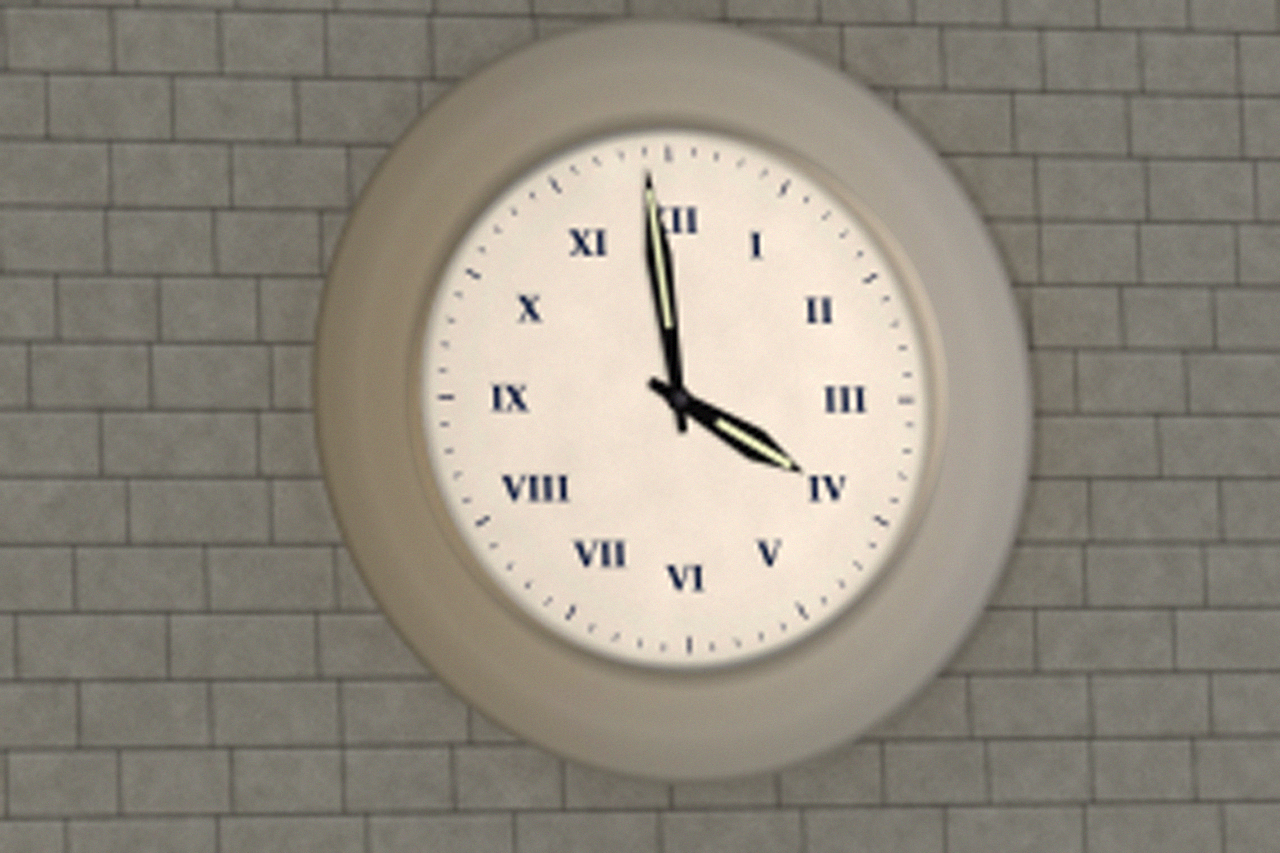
3h59
